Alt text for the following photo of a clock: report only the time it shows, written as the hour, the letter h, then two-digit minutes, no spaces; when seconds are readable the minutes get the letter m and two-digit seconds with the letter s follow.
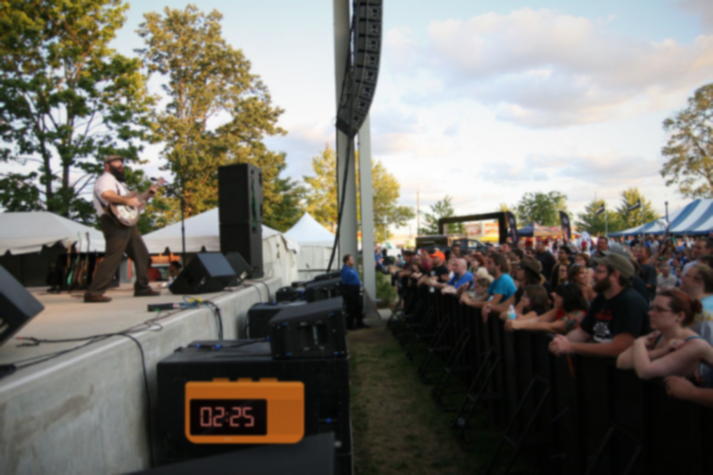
2h25
